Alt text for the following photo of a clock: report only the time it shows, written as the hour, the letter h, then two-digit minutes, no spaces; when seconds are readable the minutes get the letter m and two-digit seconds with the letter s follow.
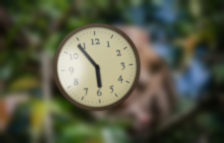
5h54
